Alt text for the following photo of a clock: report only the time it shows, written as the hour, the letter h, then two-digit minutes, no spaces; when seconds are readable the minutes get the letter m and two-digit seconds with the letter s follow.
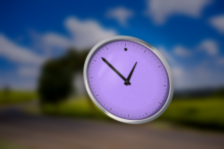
12h52
